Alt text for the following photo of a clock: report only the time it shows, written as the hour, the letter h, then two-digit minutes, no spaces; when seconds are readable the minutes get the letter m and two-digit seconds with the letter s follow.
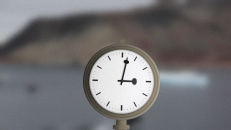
3h02
